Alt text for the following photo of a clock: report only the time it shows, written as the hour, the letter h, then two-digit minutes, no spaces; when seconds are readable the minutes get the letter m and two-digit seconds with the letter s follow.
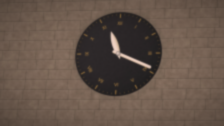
11h19
